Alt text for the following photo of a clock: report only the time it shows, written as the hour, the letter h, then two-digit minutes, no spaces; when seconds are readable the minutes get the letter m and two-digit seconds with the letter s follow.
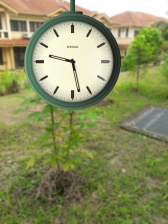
9h28
